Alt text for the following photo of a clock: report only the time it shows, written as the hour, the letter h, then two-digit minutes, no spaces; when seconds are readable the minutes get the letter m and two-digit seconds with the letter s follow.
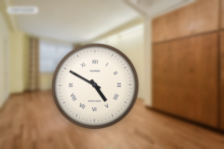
4h50
